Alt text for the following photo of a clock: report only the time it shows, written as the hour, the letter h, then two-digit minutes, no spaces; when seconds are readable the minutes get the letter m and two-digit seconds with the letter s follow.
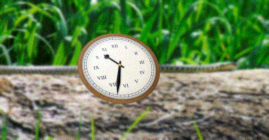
10h33
